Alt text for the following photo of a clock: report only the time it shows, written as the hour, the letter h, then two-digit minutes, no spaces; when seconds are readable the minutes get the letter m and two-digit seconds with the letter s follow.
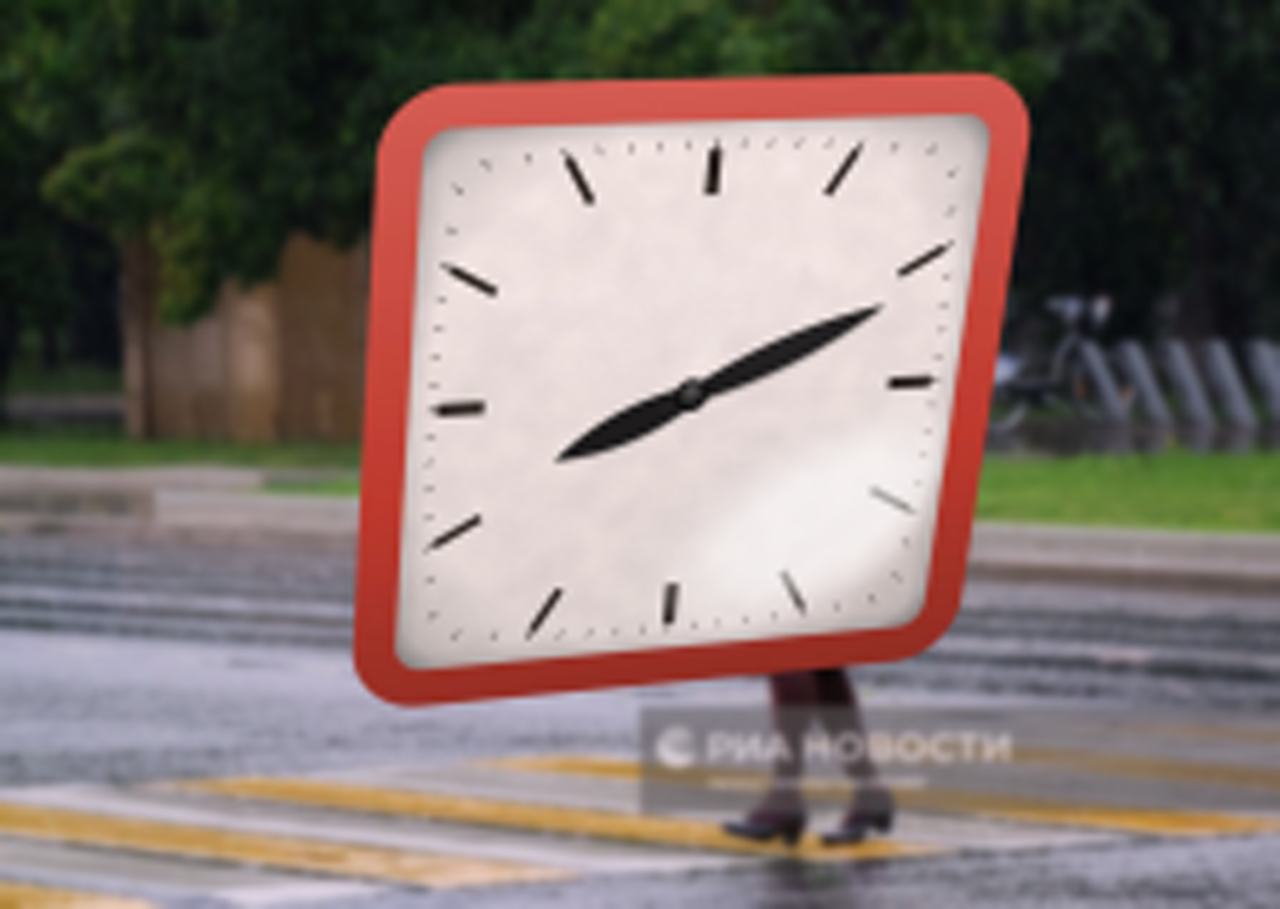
8h11
